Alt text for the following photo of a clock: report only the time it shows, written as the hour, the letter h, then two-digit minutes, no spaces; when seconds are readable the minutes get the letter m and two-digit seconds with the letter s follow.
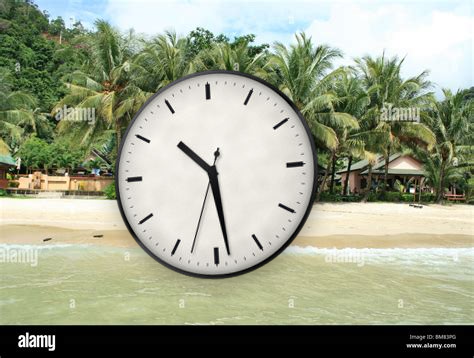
10h28m33s
